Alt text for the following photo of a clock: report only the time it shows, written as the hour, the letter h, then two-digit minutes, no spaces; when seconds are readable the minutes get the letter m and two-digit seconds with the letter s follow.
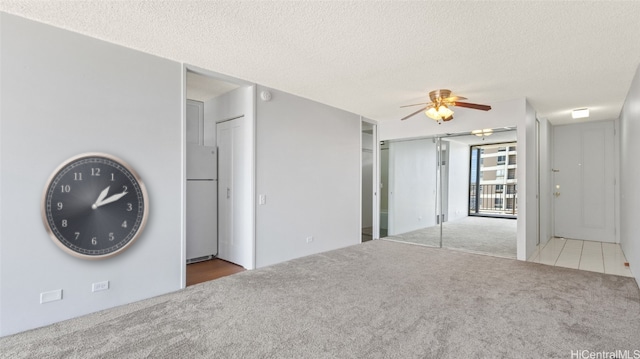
1h11
